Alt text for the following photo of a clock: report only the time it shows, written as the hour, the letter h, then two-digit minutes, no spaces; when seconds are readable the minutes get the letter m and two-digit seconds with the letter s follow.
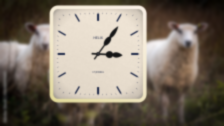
3h06
